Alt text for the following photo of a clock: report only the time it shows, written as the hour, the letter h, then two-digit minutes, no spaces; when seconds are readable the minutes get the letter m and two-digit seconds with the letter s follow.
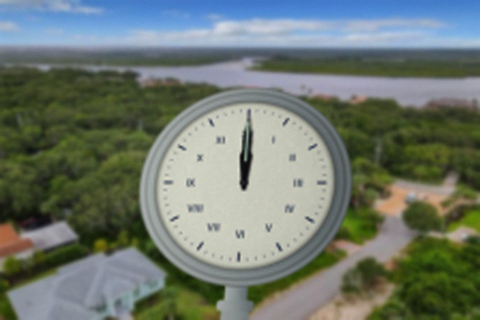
12h00
